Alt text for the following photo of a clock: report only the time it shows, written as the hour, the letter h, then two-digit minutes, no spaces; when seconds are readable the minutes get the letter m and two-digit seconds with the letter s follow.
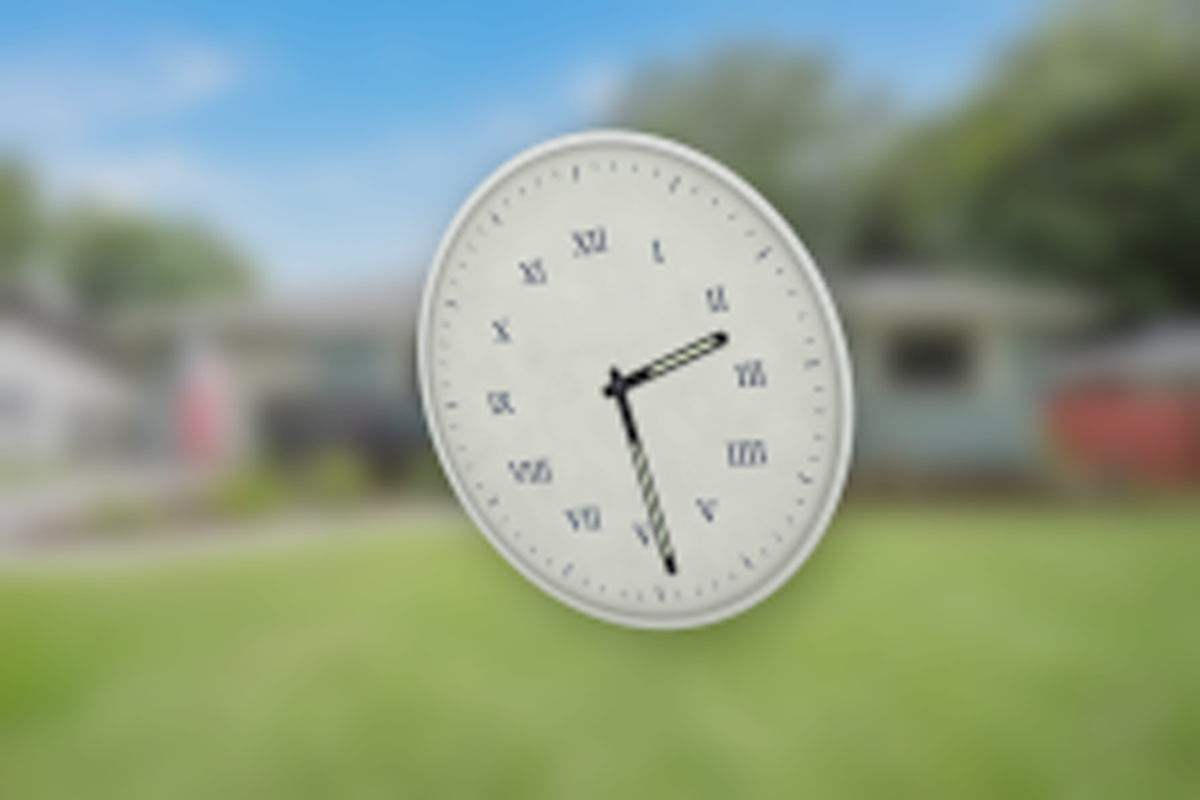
2h29
